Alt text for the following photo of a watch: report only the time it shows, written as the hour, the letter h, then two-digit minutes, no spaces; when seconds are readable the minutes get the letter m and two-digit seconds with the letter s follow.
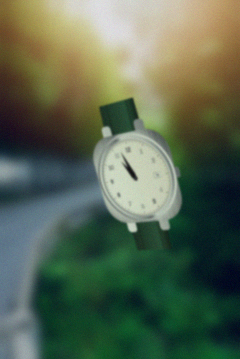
10h57
